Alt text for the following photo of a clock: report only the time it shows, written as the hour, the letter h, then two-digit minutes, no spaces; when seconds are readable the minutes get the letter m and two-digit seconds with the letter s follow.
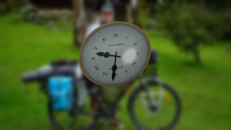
9h31
